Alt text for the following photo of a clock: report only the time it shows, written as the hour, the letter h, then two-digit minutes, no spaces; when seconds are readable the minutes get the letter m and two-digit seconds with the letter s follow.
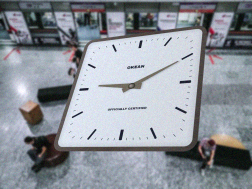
9h10
